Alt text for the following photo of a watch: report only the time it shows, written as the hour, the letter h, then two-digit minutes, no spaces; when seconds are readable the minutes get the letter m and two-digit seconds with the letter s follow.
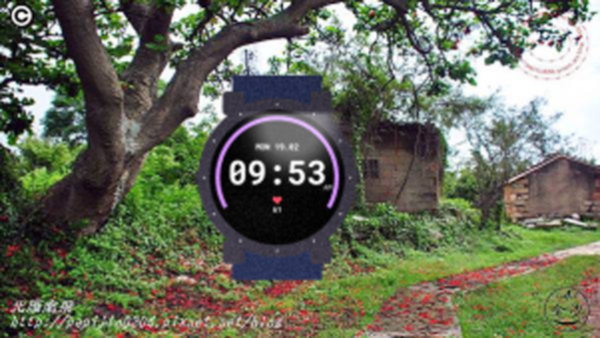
9h53
